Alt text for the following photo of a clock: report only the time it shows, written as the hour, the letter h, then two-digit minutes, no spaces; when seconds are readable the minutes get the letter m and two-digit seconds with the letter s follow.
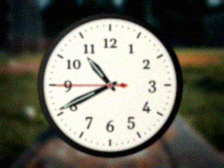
10h40m45s
